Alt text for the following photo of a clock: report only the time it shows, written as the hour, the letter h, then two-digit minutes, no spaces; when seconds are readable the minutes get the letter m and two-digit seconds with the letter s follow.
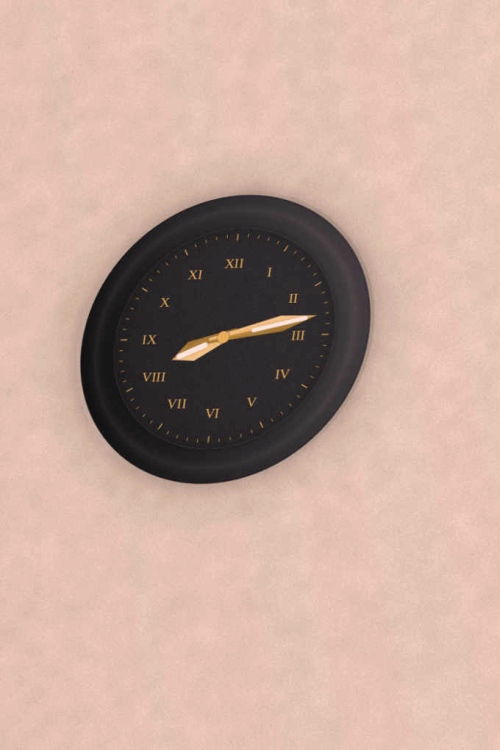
8h13
